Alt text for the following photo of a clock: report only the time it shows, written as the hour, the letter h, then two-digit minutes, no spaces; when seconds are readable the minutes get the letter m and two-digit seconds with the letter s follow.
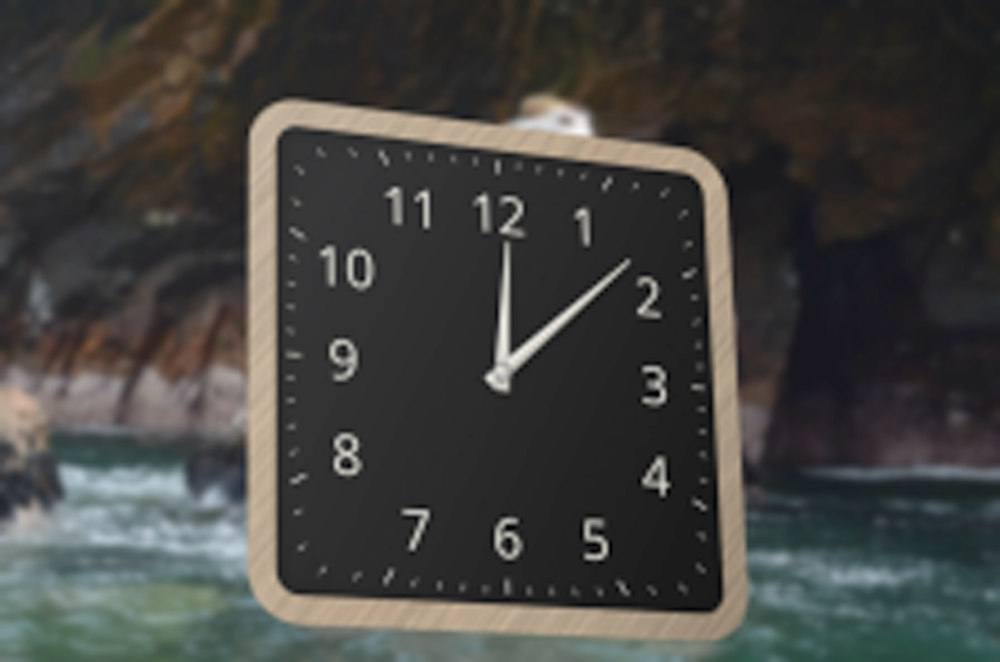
12h08
